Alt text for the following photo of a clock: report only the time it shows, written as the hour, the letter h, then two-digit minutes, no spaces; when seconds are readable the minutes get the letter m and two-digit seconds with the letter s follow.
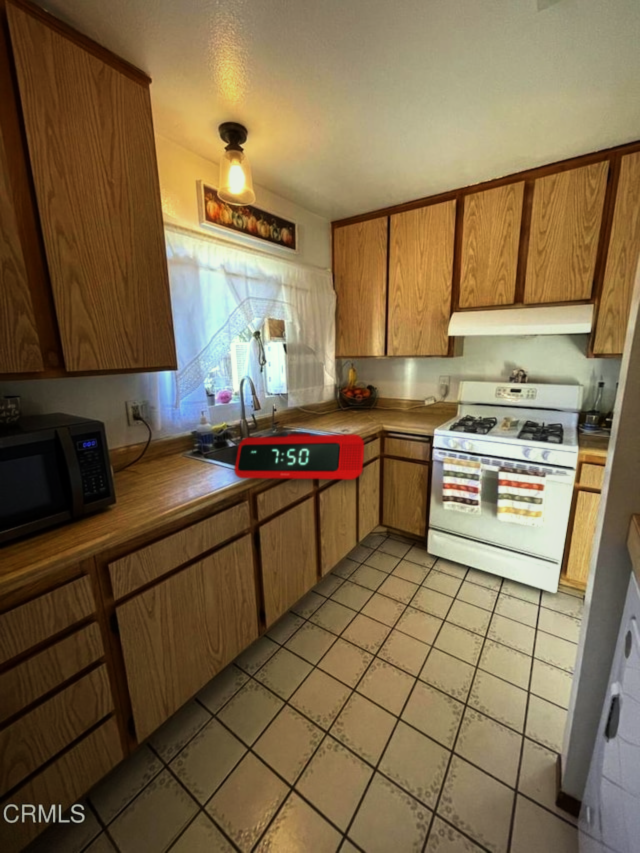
7h50
